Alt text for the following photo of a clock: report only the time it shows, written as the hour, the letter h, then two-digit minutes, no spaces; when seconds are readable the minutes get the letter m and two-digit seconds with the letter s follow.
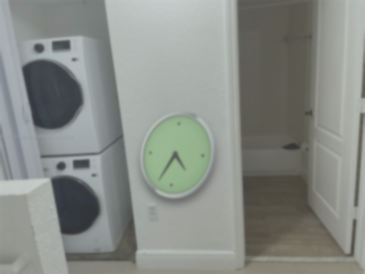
4h35
